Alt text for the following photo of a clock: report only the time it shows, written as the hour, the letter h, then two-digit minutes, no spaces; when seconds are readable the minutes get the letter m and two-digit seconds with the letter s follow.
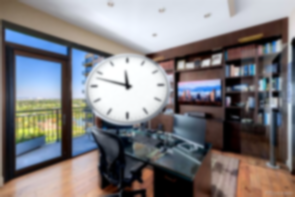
11h48
